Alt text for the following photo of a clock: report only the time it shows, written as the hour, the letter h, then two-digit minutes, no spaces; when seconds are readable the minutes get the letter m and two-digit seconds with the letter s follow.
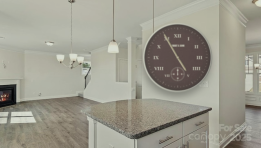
4h55
